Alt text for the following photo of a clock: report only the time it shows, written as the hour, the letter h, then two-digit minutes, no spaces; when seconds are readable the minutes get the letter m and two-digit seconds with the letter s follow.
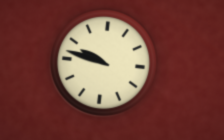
9h47
